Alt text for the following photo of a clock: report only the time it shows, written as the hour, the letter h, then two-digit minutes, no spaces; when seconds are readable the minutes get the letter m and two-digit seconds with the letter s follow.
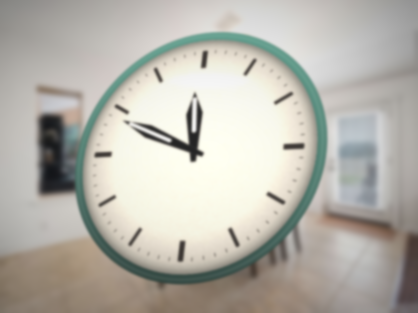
11h49
